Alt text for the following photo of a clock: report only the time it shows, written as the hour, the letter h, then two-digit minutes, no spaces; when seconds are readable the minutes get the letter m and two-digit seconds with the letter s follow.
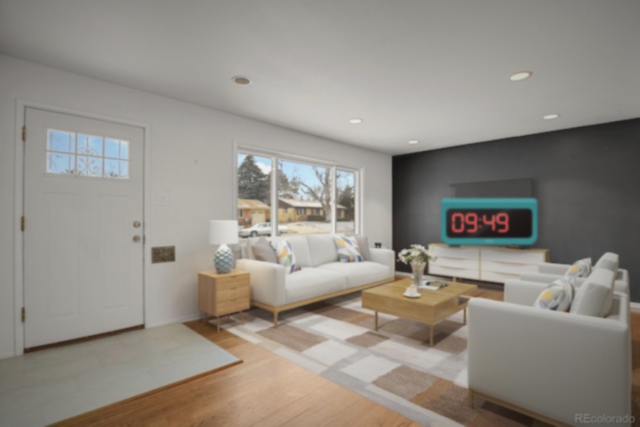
9h49
